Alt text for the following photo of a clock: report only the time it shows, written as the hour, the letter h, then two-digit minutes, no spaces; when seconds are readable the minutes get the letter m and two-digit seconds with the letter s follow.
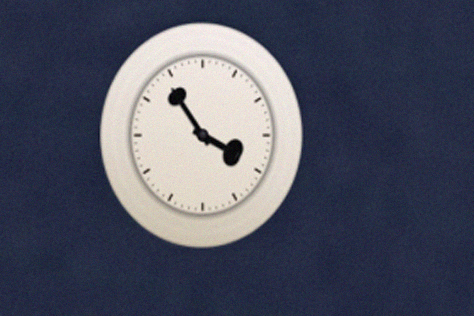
3h54
